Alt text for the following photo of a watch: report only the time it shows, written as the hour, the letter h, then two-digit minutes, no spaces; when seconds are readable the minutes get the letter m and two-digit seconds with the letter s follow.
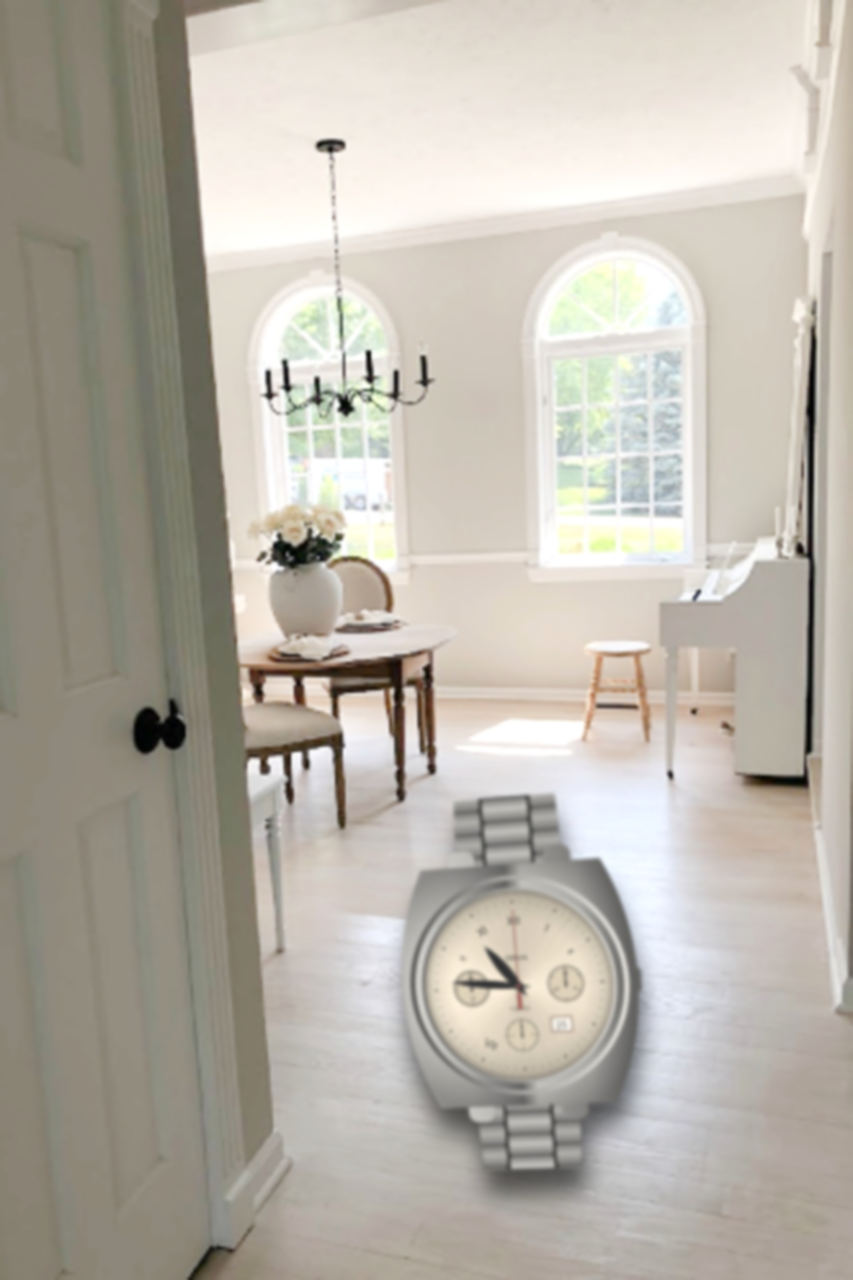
10h46
